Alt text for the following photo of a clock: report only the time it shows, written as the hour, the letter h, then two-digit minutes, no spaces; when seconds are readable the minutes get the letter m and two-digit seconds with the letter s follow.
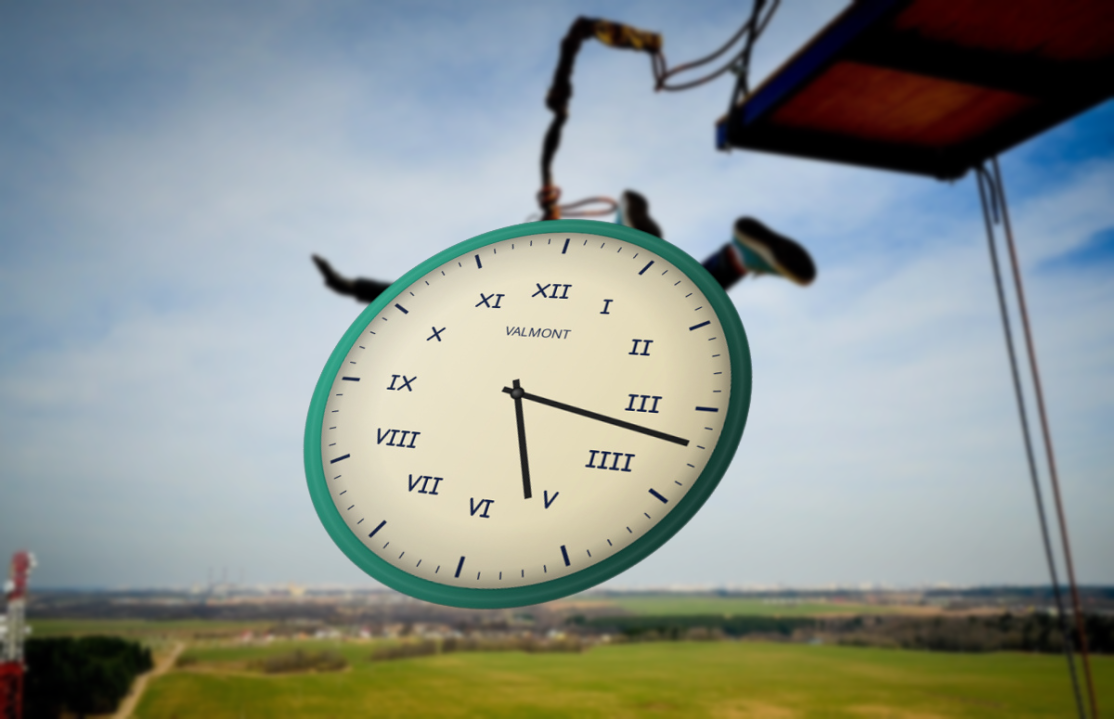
5h17
